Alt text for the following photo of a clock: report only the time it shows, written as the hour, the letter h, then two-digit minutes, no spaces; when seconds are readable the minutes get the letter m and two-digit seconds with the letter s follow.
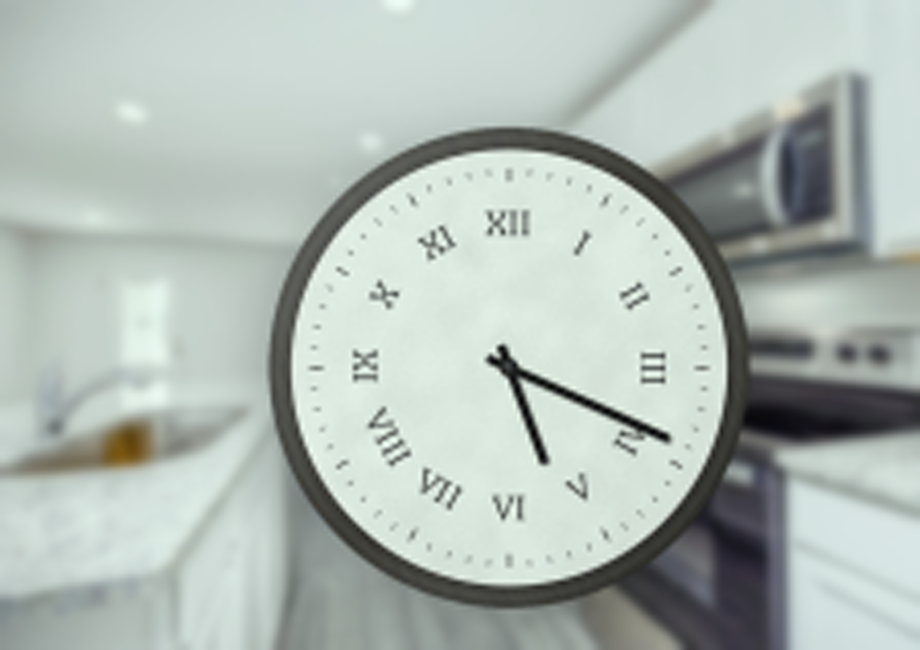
5h19
